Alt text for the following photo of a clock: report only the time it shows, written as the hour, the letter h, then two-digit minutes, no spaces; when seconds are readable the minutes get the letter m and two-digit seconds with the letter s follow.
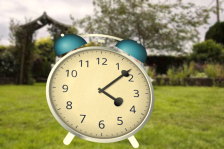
4h08
